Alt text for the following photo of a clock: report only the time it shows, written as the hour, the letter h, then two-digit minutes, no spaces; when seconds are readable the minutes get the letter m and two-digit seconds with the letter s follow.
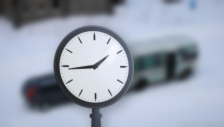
1h44
